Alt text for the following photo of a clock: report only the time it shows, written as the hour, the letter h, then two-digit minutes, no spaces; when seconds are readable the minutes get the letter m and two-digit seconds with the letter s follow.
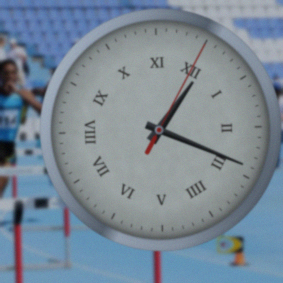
12h14m00s
